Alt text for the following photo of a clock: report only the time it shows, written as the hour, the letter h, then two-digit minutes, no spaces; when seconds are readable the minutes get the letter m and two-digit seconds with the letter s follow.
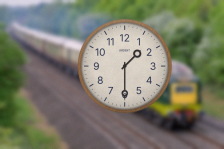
1h30
